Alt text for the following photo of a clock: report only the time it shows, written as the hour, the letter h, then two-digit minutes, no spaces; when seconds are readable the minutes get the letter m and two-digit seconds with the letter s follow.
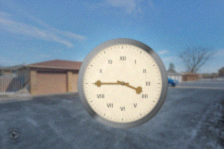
3h45
